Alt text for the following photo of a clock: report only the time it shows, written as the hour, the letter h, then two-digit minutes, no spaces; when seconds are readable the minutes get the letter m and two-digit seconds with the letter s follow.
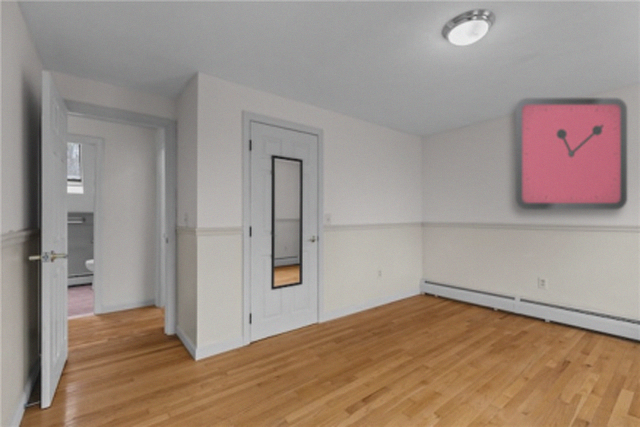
11h08
